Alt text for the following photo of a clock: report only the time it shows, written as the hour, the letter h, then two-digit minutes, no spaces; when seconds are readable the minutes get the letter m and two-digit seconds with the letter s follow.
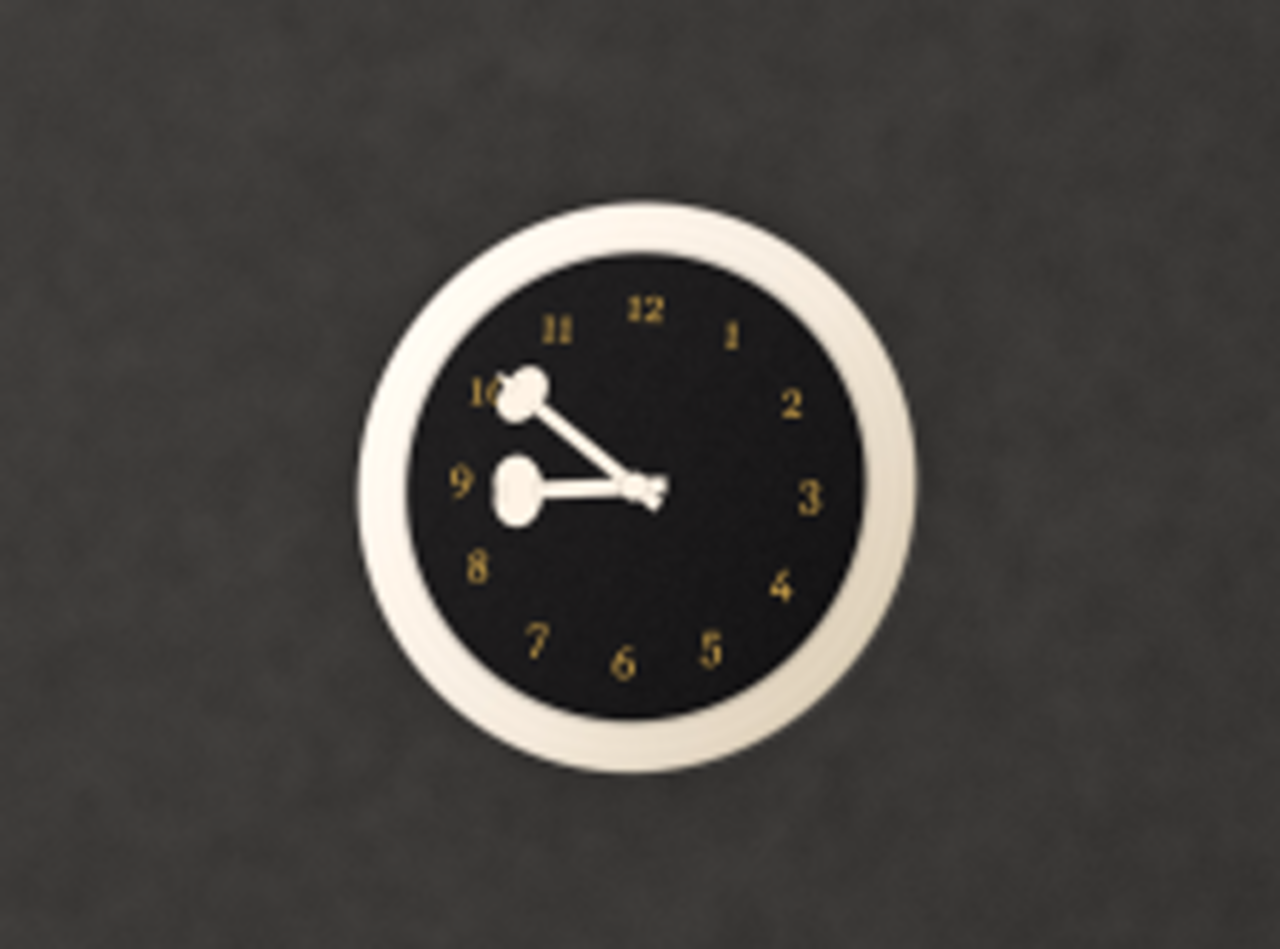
8h51
